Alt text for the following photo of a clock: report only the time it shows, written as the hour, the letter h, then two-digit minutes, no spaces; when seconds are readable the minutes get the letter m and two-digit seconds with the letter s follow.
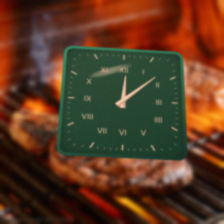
12h08
